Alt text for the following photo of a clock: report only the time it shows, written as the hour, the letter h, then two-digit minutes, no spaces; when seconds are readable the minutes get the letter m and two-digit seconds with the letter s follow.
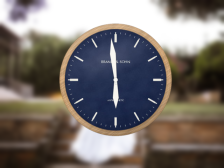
5h59
